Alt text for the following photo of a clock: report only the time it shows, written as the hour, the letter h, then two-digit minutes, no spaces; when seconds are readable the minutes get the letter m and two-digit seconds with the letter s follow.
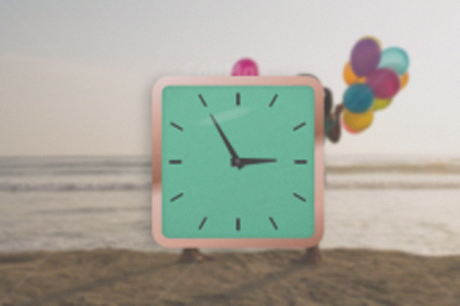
2h55
